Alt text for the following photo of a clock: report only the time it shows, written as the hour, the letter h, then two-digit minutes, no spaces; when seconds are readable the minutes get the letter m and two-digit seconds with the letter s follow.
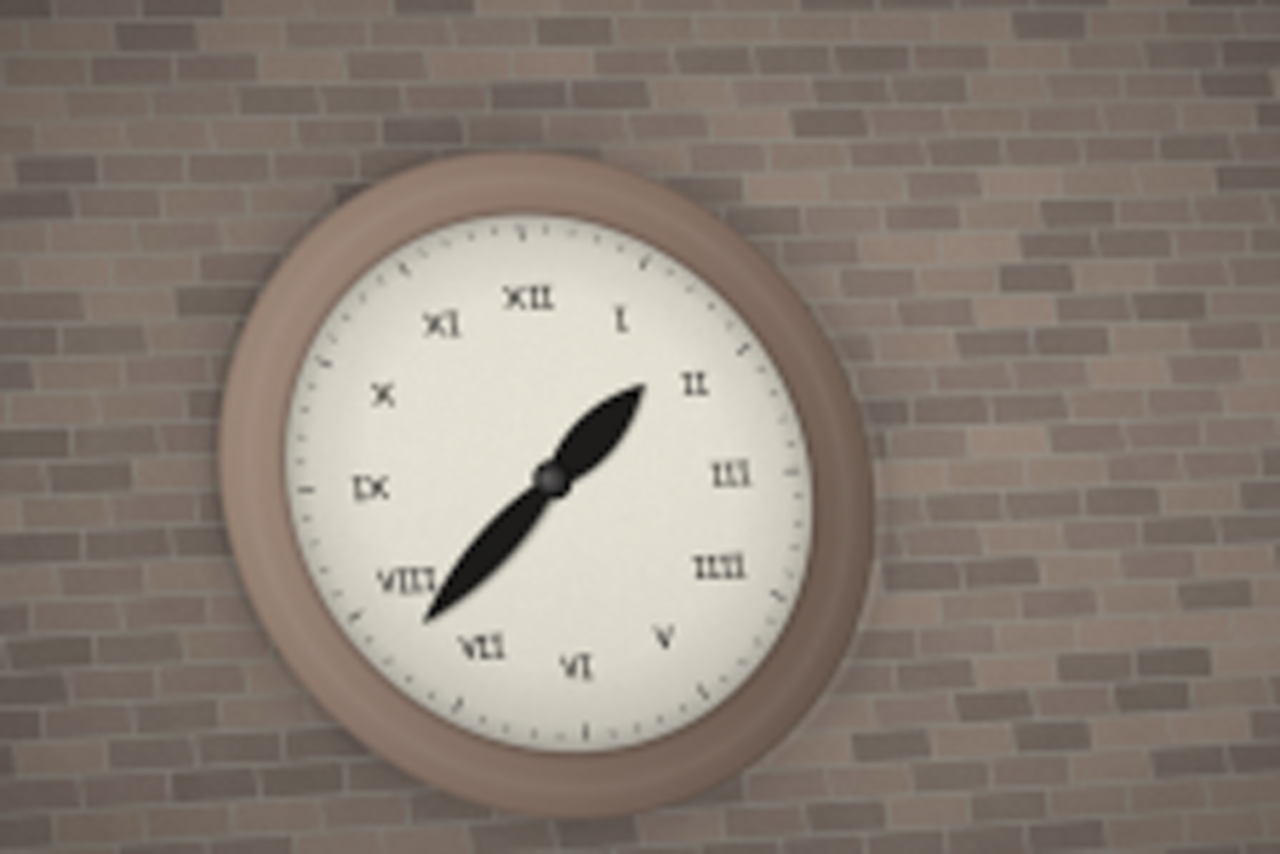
1h38
